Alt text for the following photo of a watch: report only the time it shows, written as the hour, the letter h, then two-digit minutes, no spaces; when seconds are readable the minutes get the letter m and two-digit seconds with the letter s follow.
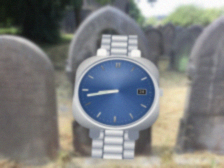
8h43
